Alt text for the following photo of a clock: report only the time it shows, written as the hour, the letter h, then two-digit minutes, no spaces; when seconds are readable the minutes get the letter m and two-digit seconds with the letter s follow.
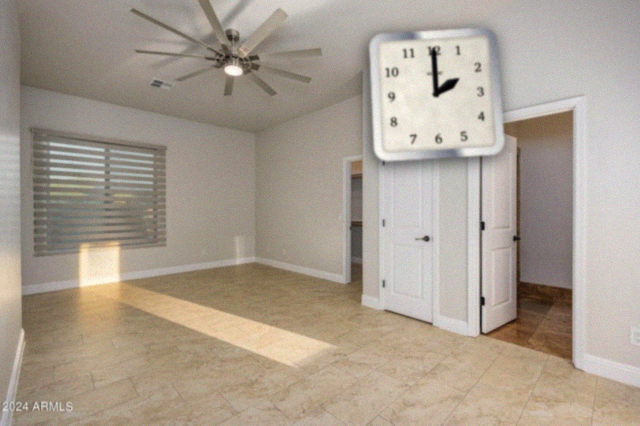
2h00
